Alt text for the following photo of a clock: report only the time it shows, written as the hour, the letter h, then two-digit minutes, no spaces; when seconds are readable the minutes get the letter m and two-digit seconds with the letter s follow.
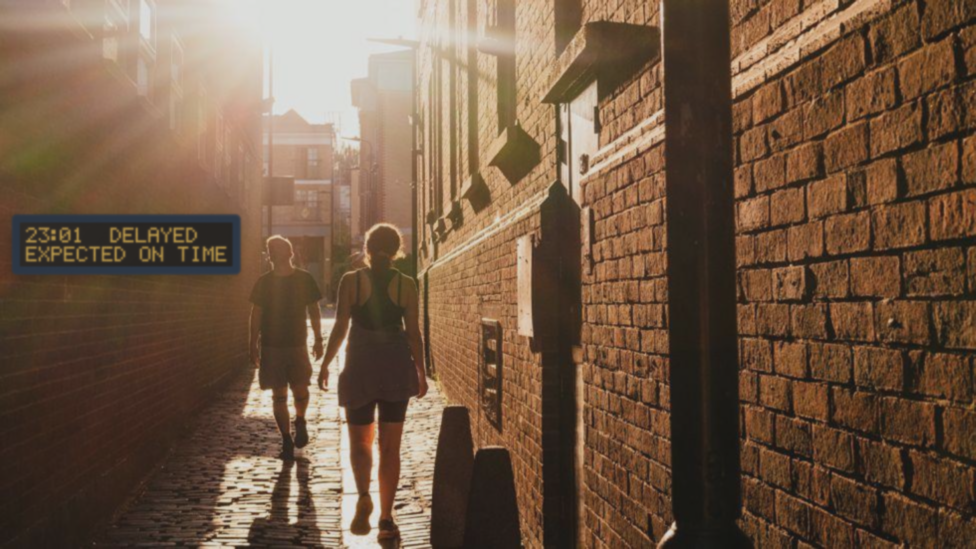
23h01
